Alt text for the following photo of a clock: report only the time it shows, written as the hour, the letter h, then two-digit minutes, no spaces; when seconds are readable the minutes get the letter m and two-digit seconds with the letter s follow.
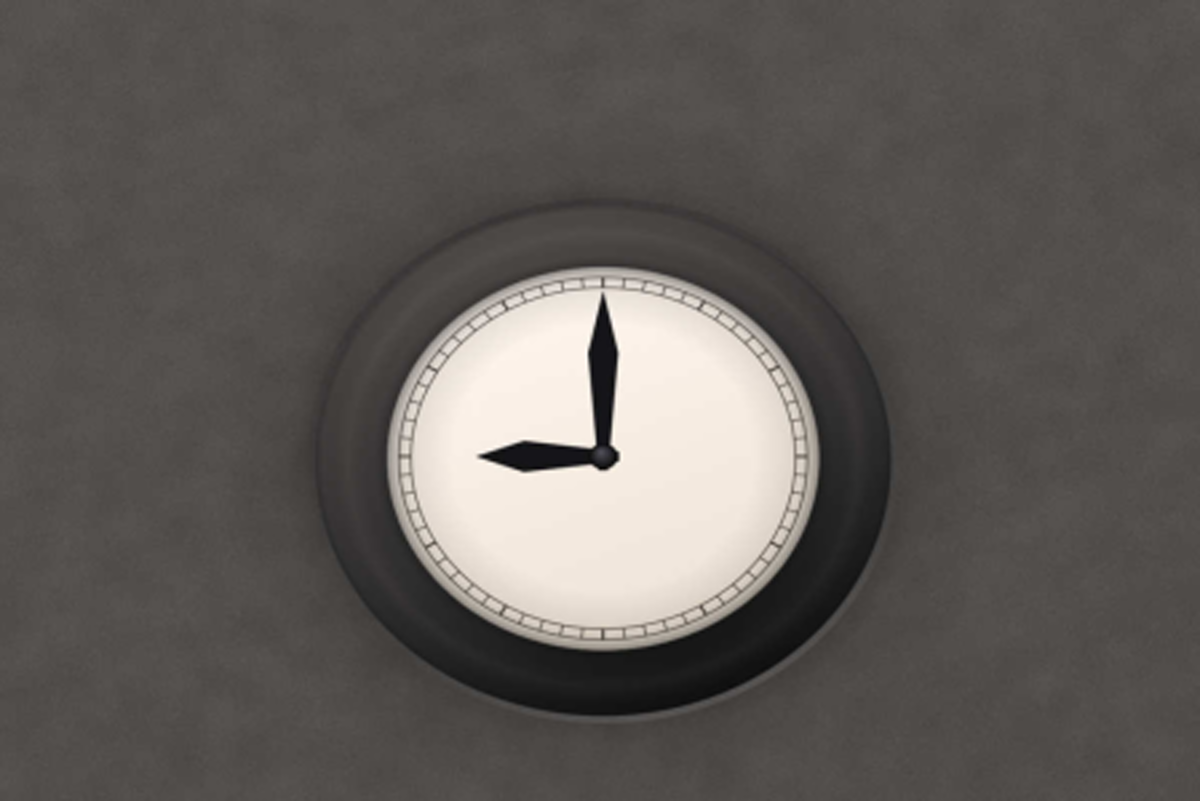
9h00
